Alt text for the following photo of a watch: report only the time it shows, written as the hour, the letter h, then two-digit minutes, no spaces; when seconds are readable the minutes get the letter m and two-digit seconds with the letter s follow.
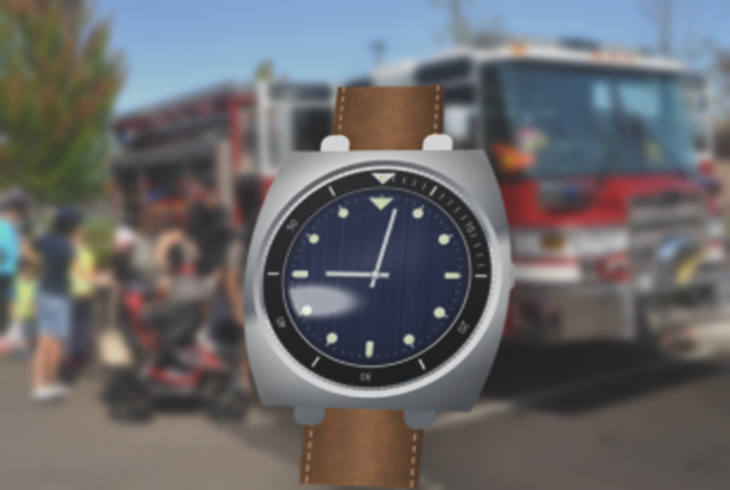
9h02
